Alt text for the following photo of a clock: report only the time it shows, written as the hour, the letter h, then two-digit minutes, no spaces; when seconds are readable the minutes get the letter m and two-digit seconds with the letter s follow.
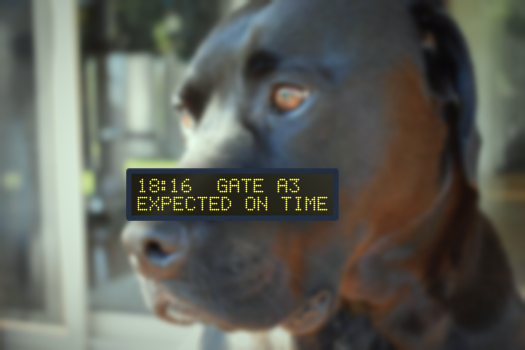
18h16
